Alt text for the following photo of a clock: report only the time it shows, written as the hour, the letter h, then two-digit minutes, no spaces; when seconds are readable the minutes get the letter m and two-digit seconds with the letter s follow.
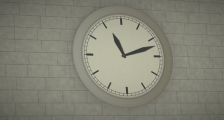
11h12
